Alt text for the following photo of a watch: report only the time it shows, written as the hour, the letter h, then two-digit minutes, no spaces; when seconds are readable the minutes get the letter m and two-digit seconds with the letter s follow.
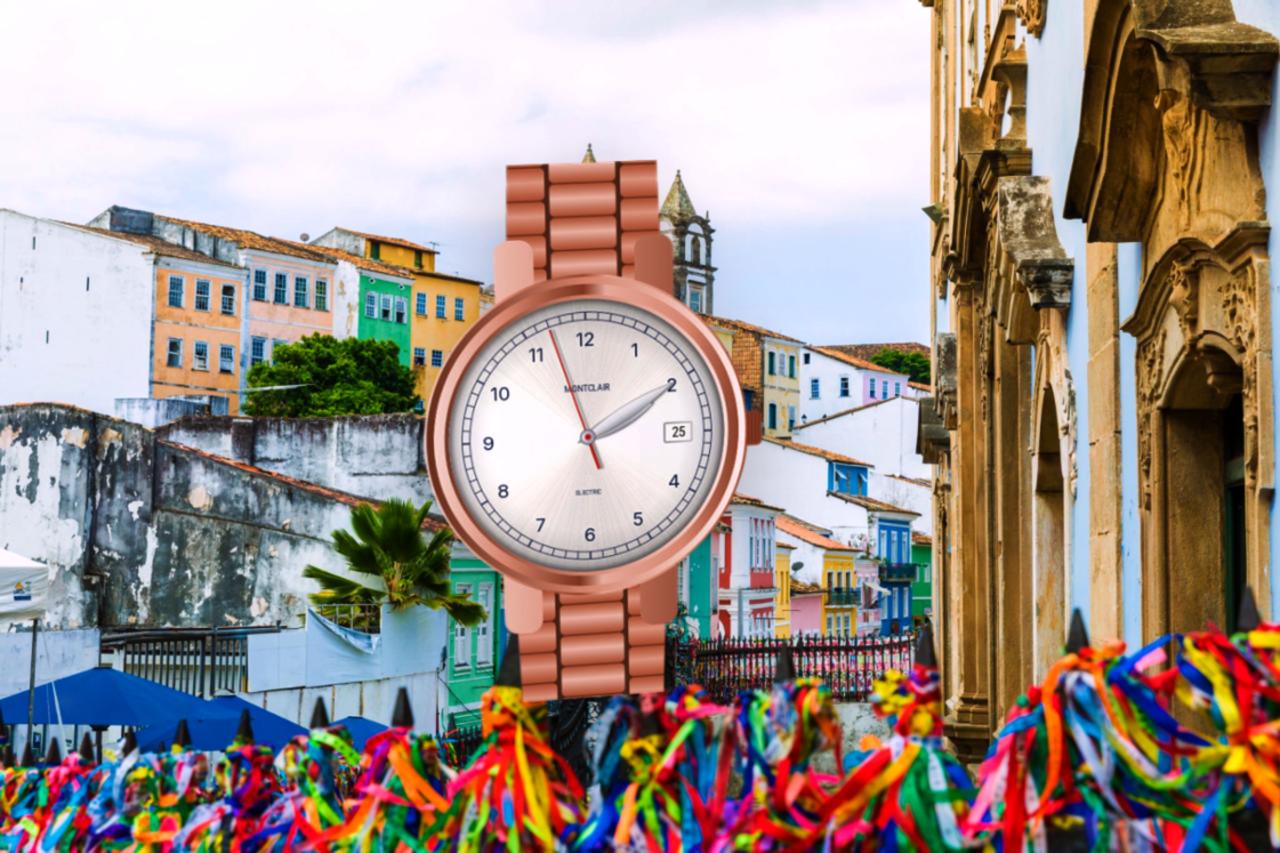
2h09m57s
